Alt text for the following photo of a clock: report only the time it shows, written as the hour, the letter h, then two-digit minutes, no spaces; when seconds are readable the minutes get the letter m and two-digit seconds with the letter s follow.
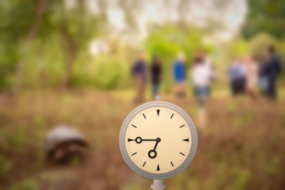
6h45
